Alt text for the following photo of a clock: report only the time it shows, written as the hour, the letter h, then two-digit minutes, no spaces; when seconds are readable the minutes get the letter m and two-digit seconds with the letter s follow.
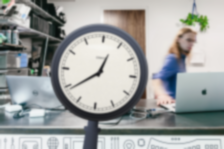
12h39
